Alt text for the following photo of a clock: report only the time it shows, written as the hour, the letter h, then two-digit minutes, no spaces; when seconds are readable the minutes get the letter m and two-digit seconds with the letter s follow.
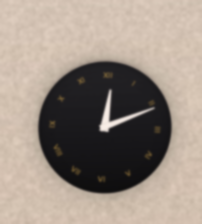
12h11
